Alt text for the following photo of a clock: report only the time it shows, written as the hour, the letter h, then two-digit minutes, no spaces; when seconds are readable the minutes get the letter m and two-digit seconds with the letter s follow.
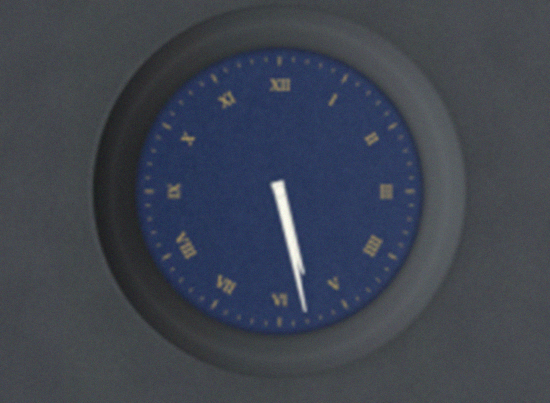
5h28
